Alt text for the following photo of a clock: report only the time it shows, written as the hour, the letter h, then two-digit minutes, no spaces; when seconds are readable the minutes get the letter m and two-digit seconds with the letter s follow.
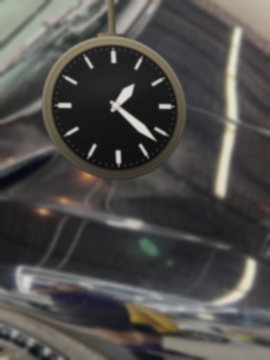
1h22
